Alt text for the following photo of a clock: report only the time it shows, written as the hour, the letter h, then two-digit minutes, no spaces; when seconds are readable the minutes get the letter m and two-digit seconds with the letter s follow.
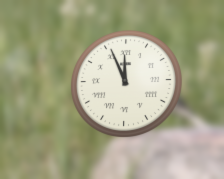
11h56
